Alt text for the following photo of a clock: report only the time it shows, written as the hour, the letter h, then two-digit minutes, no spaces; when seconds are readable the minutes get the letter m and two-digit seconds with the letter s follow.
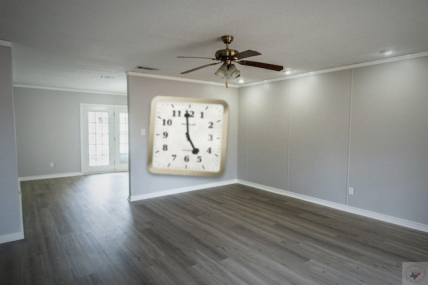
4h59
